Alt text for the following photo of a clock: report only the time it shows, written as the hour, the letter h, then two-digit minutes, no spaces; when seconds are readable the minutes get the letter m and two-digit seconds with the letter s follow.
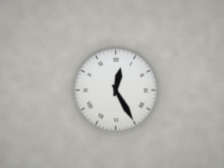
12h25
